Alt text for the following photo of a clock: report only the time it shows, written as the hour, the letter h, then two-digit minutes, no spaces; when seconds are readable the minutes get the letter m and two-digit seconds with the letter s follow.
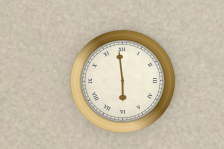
5h59
